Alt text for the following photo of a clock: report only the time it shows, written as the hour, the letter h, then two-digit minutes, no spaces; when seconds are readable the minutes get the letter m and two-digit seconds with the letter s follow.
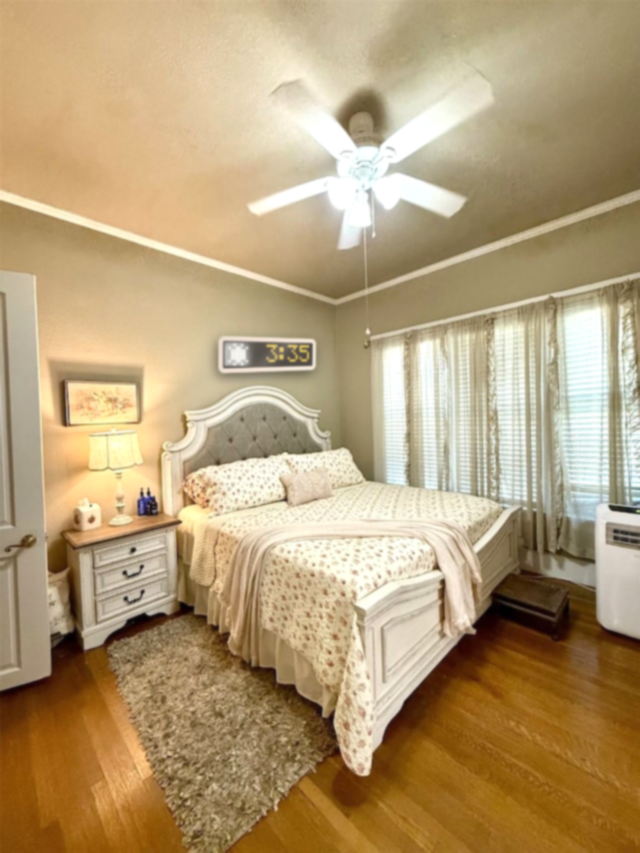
3h35
